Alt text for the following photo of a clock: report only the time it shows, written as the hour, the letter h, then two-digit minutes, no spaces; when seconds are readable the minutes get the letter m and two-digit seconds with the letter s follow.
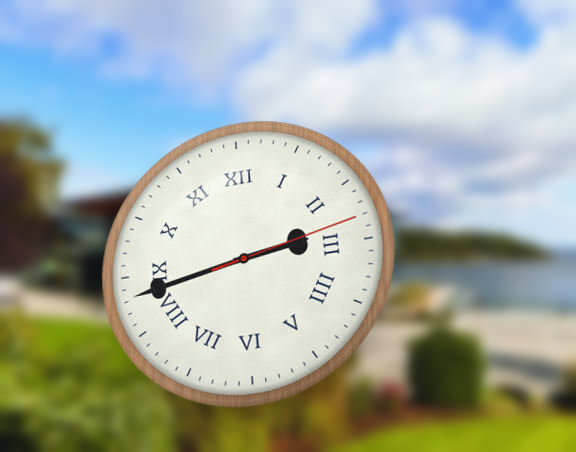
2h43m13s
